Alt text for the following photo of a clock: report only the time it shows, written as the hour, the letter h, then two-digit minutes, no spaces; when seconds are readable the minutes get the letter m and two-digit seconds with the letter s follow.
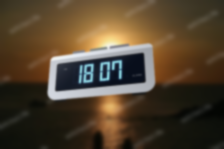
18h07
